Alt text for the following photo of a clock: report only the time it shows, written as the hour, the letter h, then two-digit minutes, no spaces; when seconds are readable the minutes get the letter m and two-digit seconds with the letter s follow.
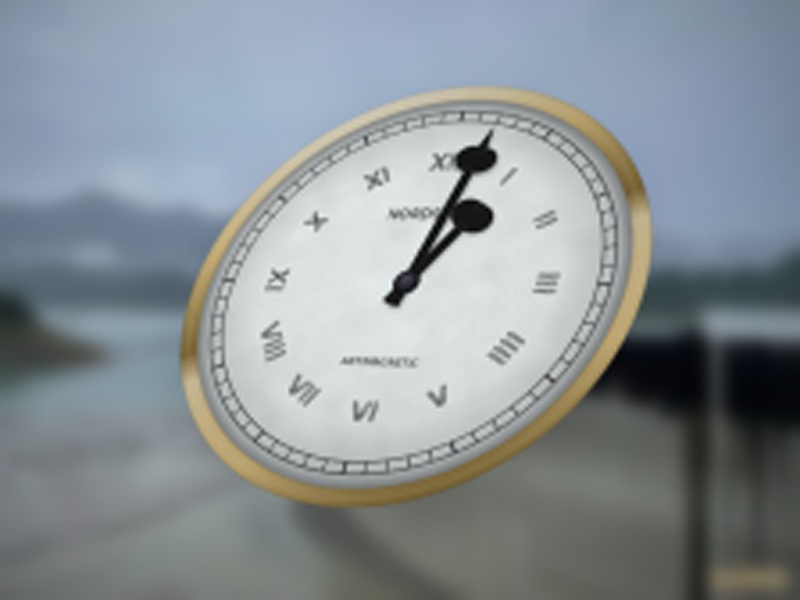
1h02
